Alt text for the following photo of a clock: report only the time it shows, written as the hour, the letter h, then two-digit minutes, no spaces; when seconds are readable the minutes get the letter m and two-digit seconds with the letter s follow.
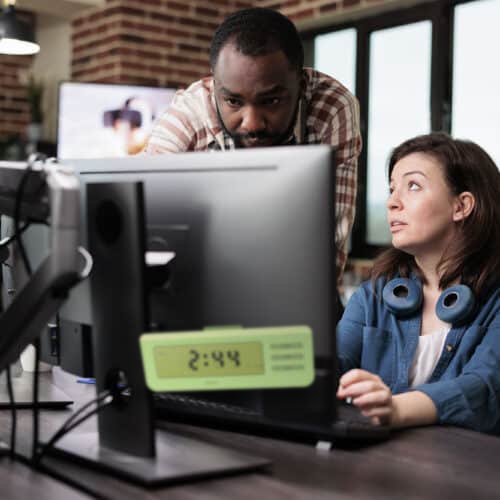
2h44
